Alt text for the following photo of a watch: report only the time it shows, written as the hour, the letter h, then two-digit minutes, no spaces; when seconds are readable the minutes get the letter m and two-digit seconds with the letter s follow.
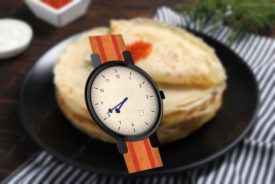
7h41
